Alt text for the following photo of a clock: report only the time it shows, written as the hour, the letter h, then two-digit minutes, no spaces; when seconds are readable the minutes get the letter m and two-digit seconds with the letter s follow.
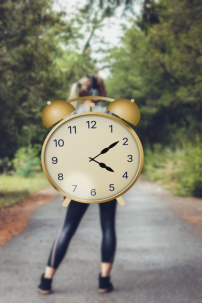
4h09
